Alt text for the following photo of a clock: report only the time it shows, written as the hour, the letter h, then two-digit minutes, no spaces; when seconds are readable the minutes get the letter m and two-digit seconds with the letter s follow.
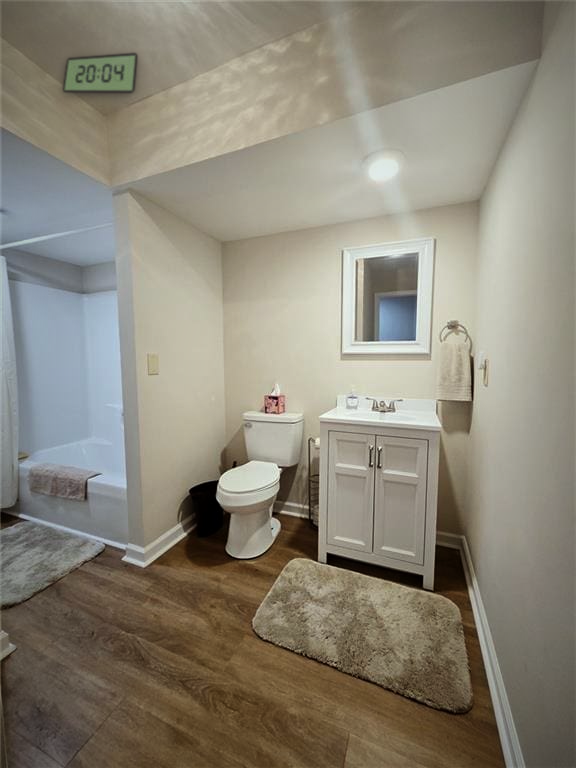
20h04
